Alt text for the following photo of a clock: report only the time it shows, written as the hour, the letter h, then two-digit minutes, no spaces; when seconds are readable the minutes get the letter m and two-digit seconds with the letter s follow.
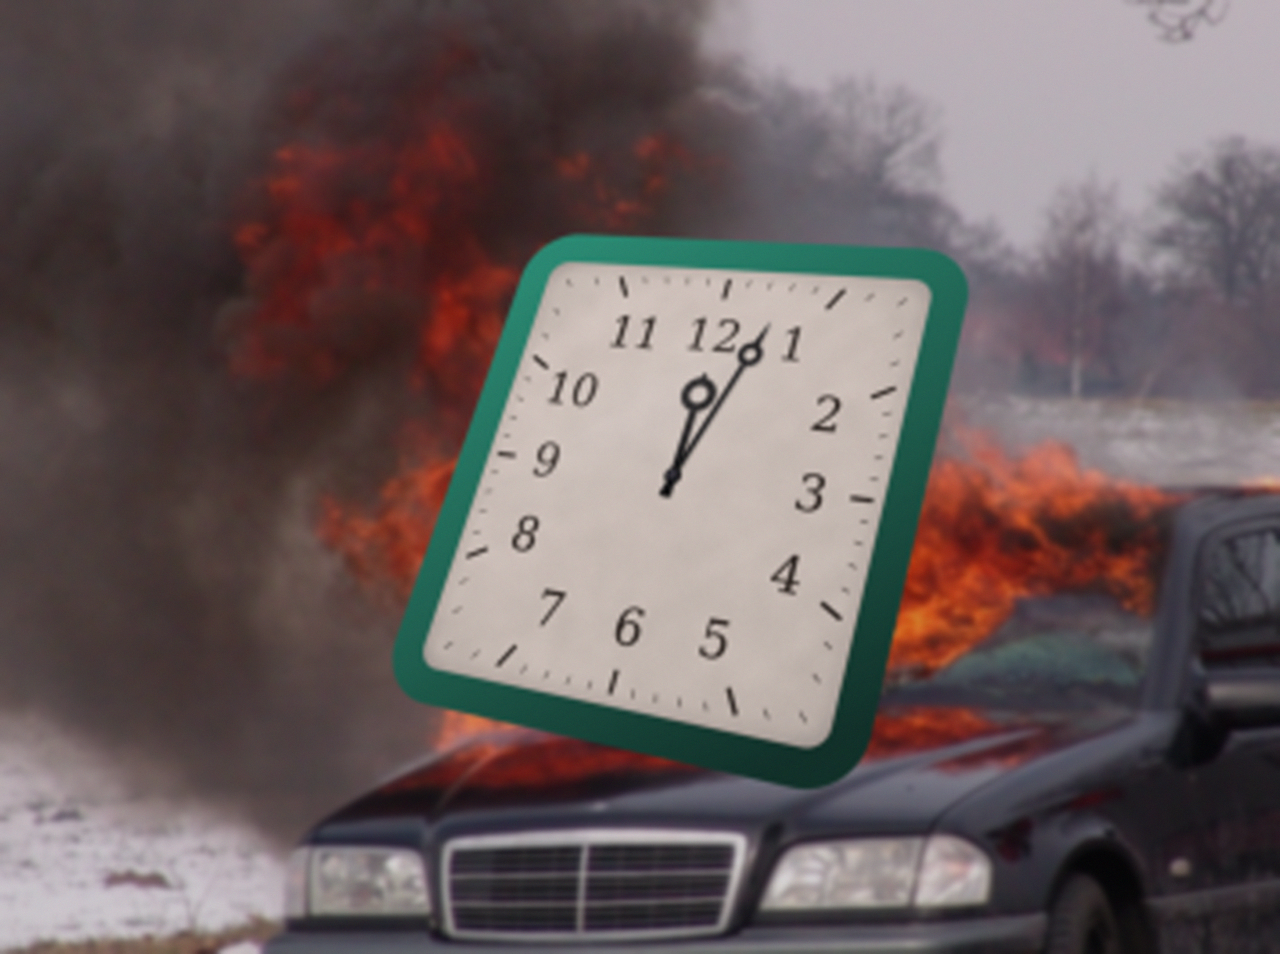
12h03
